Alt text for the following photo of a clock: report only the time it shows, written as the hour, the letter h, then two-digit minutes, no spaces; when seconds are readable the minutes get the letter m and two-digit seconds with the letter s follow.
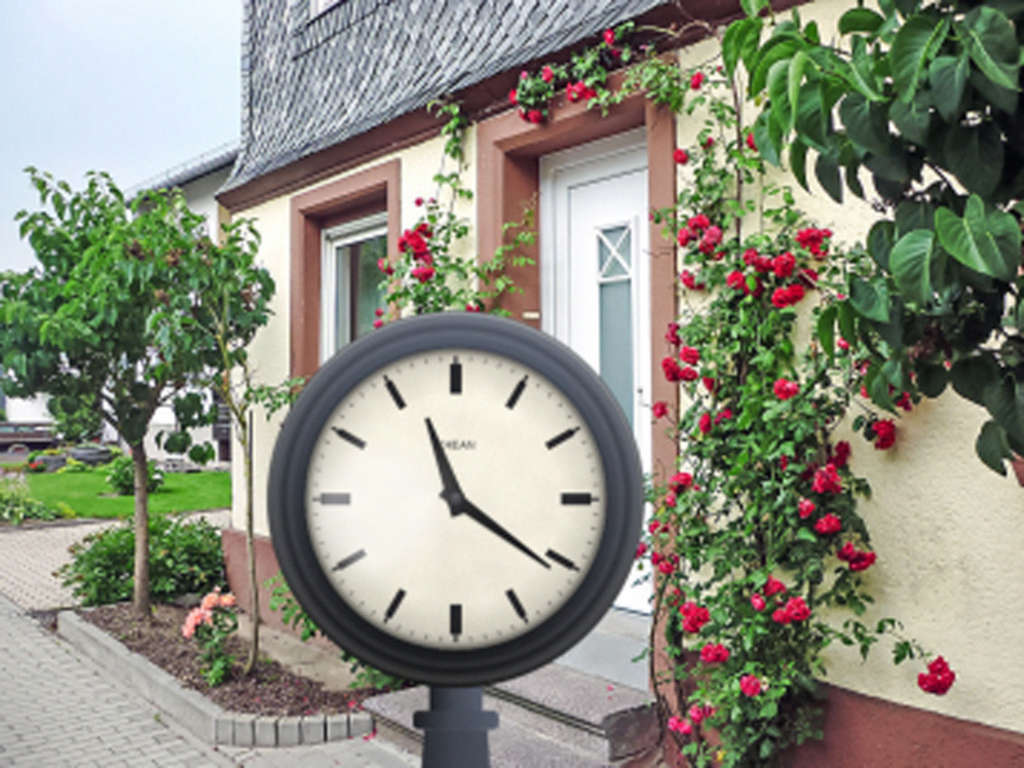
11h21
